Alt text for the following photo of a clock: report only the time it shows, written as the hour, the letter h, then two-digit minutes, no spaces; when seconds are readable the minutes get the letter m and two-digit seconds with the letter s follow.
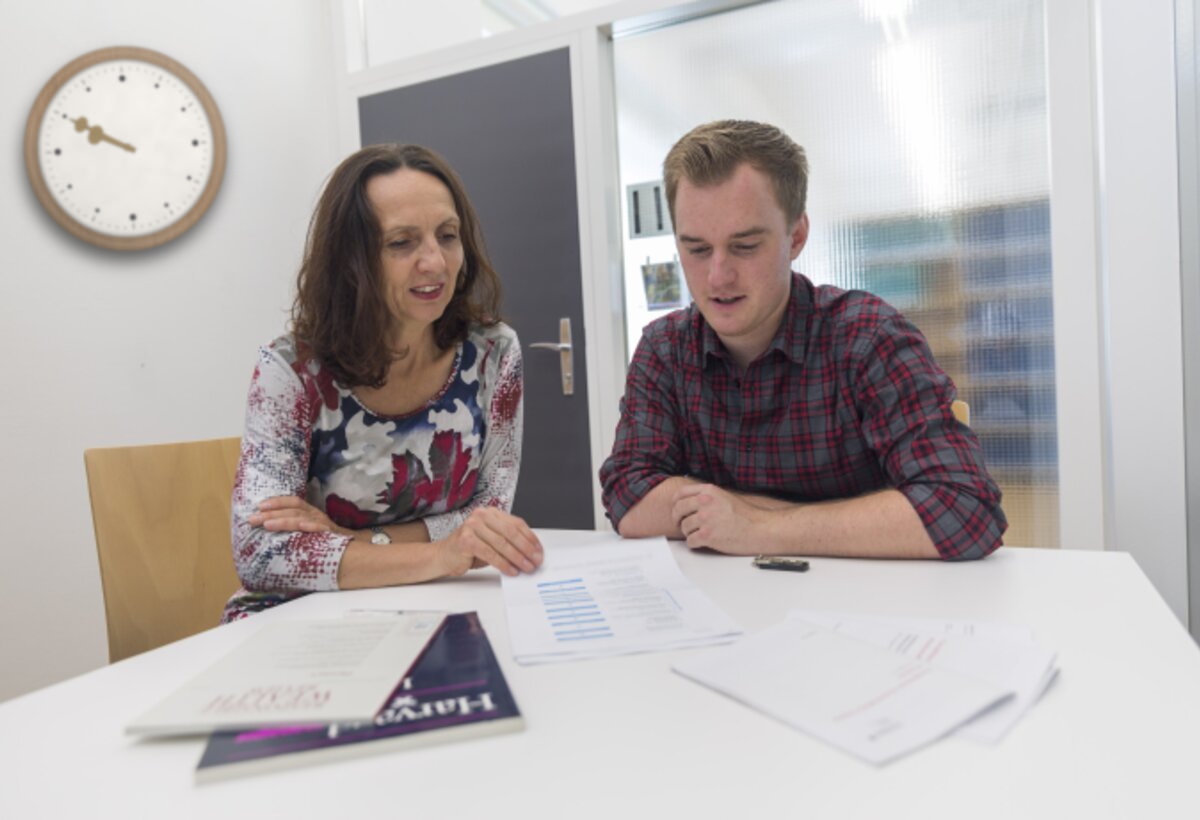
9h50
